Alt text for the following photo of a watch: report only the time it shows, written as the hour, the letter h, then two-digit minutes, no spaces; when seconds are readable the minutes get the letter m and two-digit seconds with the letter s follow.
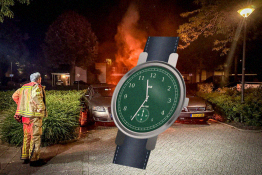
11h34
